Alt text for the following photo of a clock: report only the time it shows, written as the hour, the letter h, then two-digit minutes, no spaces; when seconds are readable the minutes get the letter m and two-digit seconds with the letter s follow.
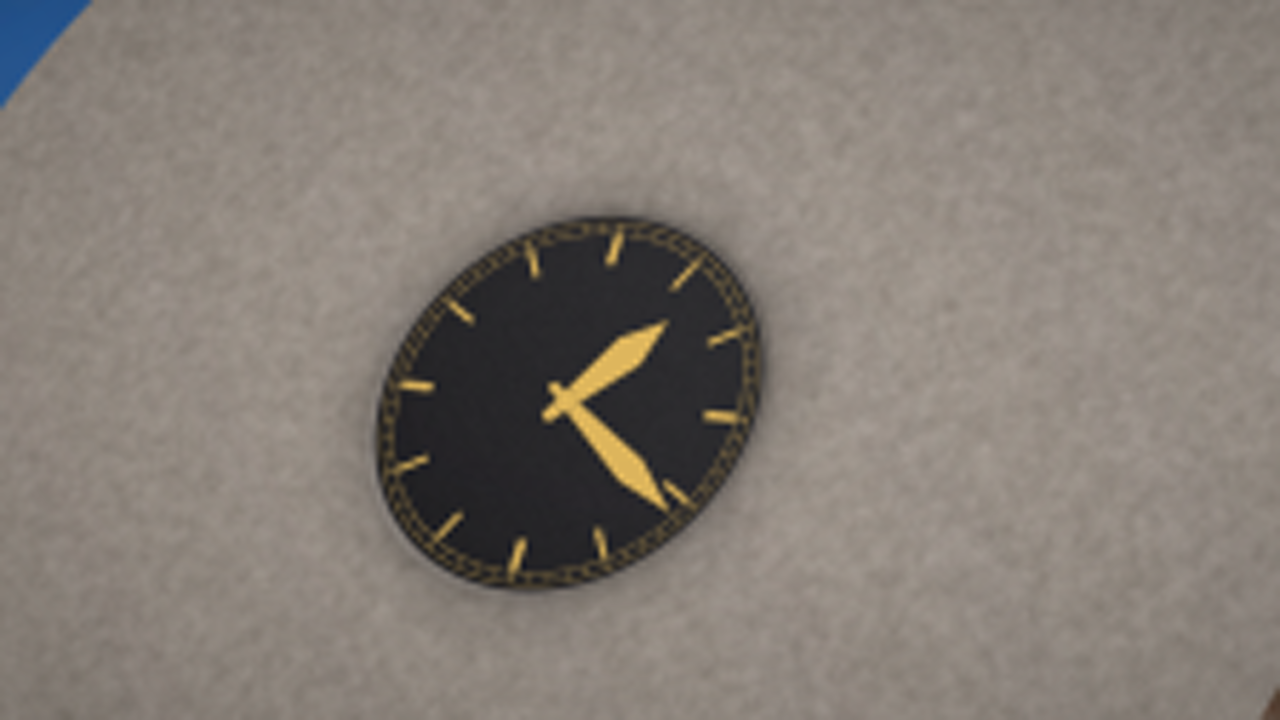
1h21
